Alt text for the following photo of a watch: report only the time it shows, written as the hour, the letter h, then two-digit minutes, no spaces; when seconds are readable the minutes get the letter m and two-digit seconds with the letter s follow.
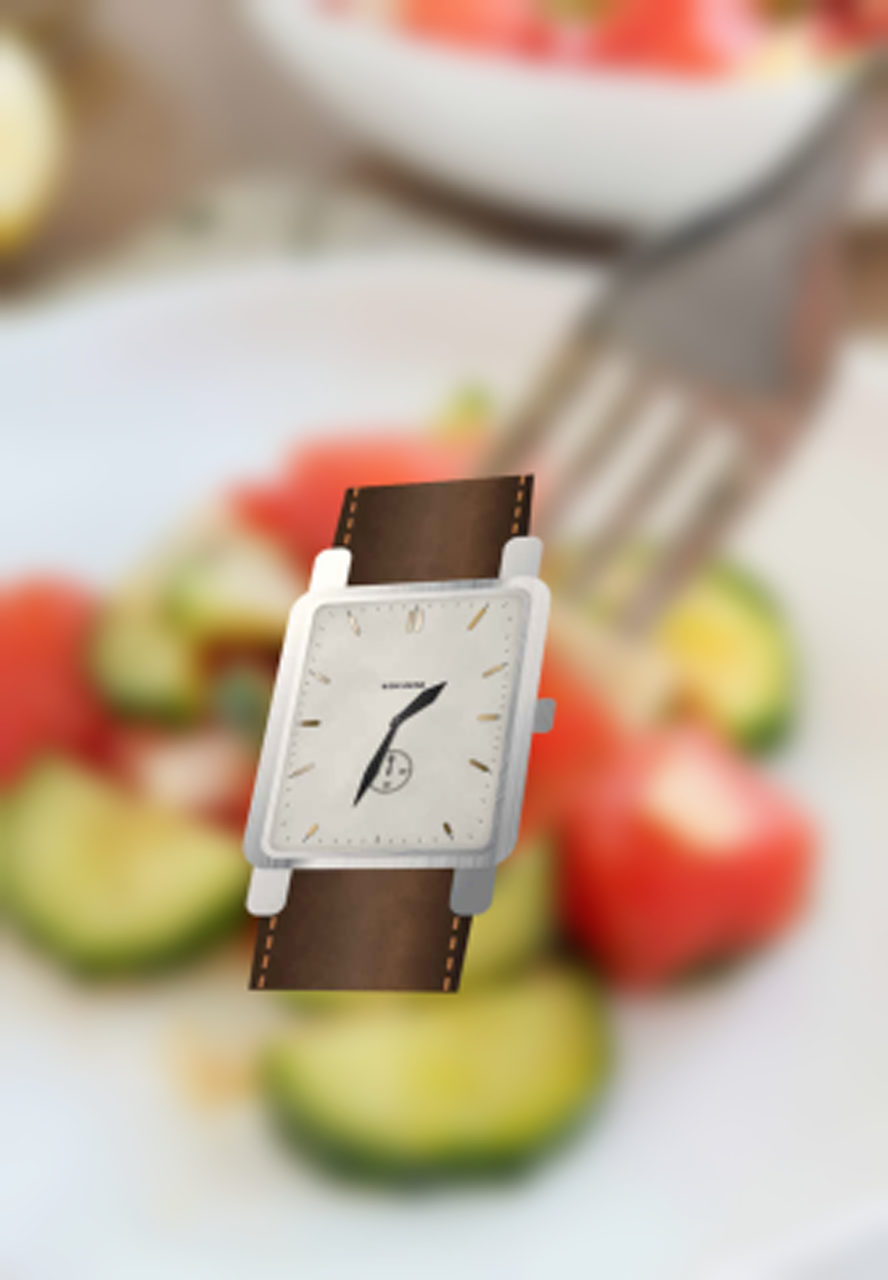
1h33
